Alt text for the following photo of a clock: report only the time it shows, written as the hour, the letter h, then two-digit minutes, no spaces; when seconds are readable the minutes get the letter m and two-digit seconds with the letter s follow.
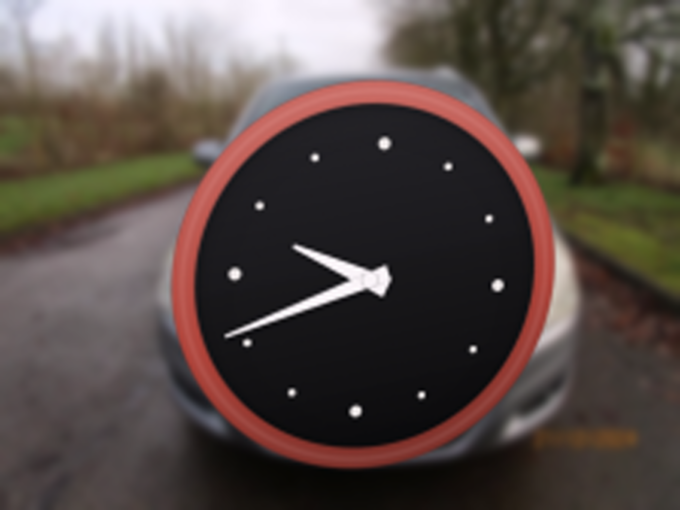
9h41
